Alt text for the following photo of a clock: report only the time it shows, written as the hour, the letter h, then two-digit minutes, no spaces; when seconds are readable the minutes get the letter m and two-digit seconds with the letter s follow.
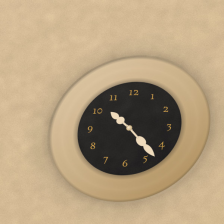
10h23
